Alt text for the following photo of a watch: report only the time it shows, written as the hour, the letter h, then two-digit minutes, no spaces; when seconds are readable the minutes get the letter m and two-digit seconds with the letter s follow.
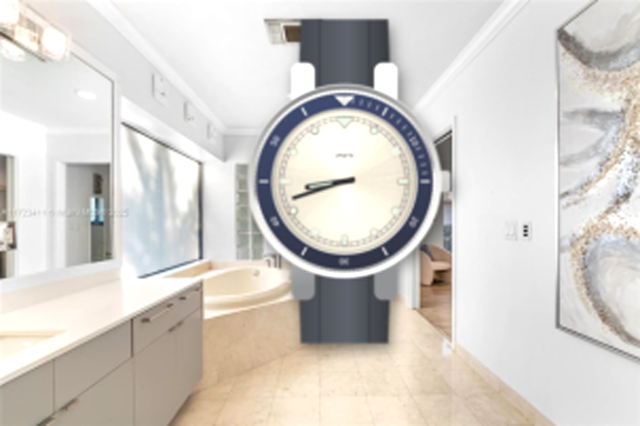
8h42
